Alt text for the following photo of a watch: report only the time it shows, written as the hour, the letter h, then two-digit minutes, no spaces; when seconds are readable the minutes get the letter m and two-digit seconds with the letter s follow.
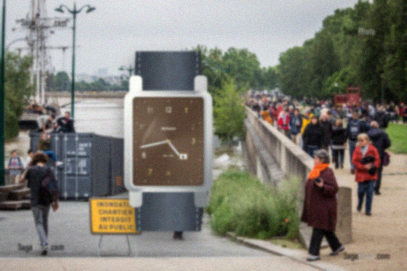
4h43
